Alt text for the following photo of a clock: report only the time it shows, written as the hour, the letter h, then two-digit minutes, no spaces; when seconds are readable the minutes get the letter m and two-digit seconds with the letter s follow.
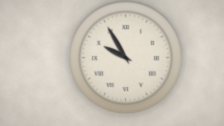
9h55
